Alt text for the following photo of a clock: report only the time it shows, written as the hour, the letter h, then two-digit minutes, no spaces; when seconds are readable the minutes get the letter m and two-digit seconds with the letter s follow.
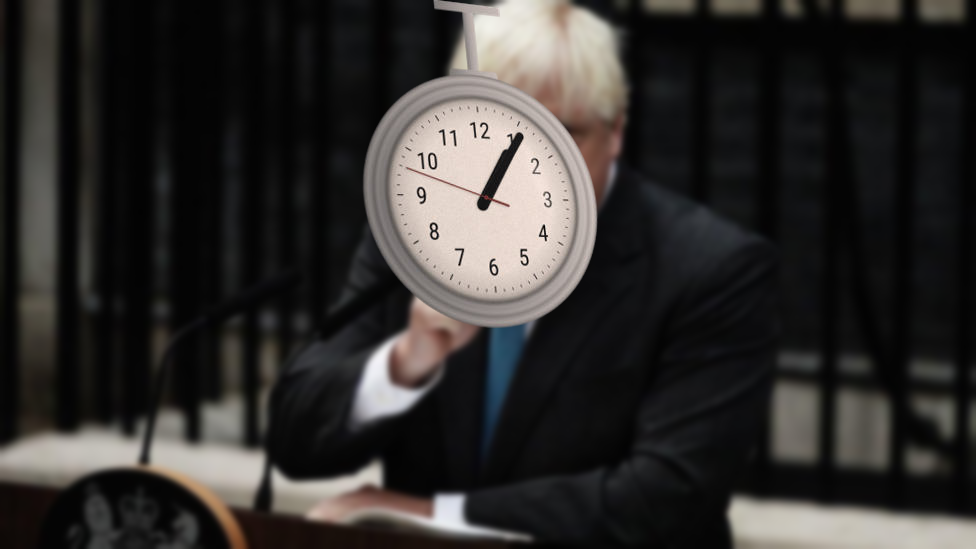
1h05m48s
